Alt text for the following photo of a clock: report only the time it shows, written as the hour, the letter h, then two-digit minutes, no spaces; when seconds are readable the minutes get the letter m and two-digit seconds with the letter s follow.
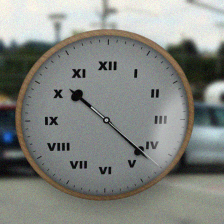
10h22m22s
